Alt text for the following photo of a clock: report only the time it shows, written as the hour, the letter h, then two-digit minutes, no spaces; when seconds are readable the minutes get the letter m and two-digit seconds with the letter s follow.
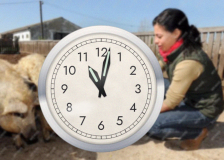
11h02
